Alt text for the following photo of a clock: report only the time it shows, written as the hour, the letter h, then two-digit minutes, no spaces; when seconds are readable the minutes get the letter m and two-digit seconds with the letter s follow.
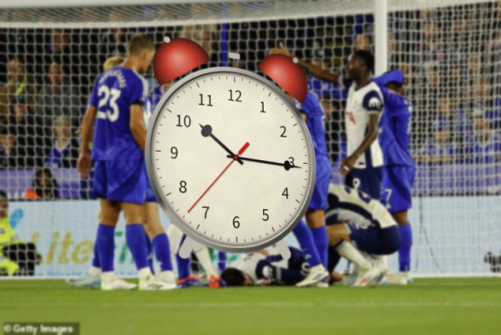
10h15m37s
